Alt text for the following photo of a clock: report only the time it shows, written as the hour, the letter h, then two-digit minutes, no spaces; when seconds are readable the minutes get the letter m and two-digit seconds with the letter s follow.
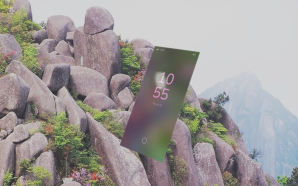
10h55
